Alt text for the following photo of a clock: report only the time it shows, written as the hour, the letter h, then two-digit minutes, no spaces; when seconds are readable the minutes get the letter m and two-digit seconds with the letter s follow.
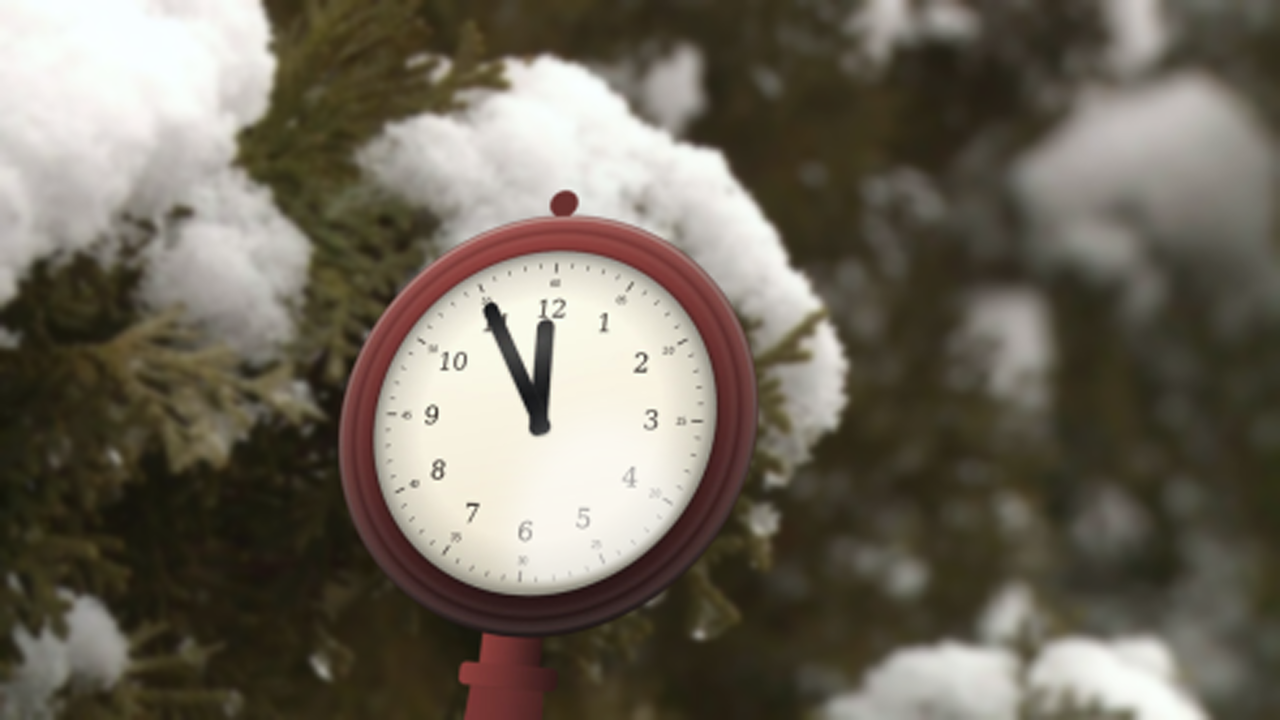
11h55
